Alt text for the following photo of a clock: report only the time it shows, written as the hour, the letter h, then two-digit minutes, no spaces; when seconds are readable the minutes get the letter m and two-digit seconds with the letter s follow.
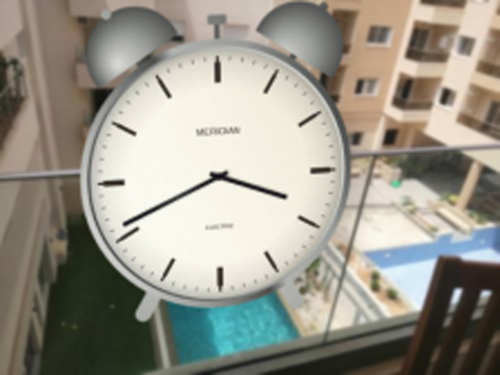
3h41
